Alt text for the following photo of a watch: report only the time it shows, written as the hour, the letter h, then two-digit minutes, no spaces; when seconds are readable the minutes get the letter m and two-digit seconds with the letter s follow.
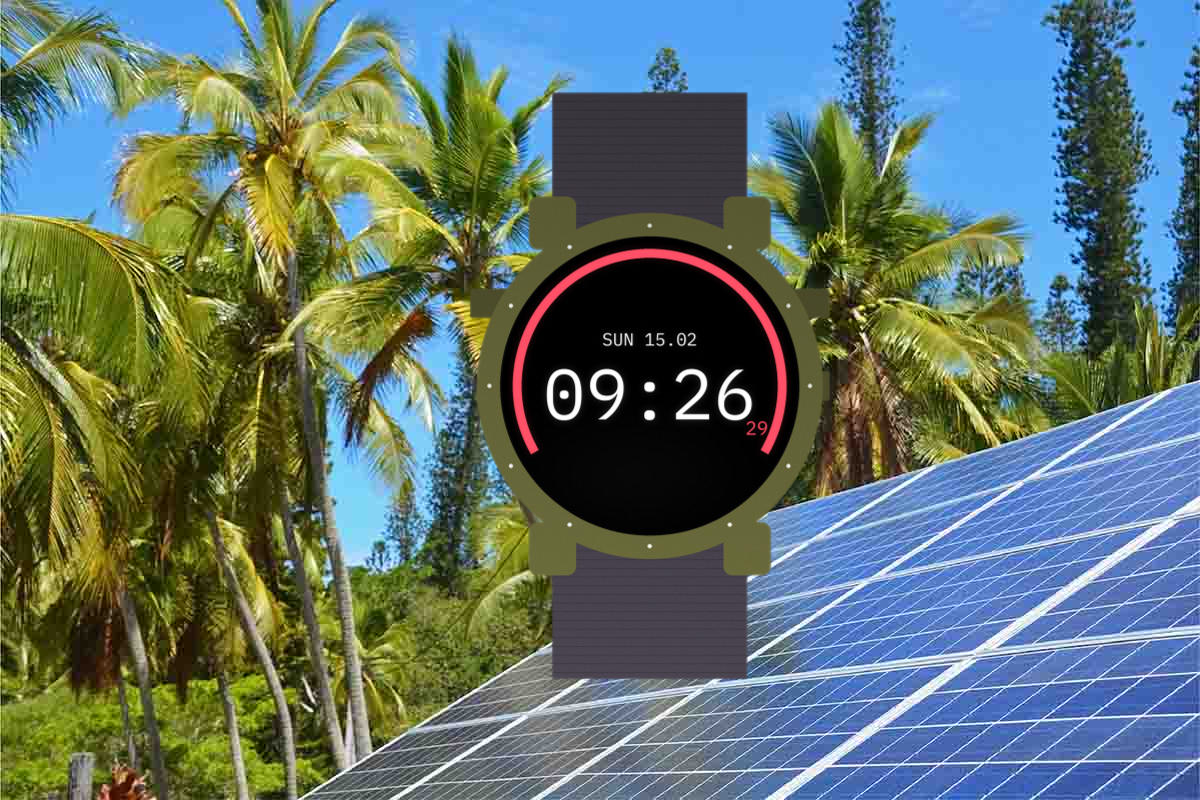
9h26m29s
